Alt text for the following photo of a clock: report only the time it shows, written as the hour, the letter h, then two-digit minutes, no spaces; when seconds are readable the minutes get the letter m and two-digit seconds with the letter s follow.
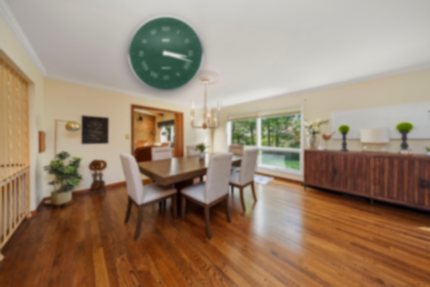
3h18
